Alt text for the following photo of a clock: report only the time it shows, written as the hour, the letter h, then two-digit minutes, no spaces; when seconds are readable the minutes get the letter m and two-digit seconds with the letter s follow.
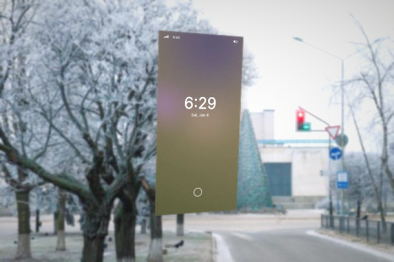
6h29
